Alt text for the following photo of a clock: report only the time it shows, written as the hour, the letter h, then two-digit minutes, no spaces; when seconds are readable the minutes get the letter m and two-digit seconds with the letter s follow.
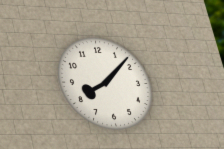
8h08
